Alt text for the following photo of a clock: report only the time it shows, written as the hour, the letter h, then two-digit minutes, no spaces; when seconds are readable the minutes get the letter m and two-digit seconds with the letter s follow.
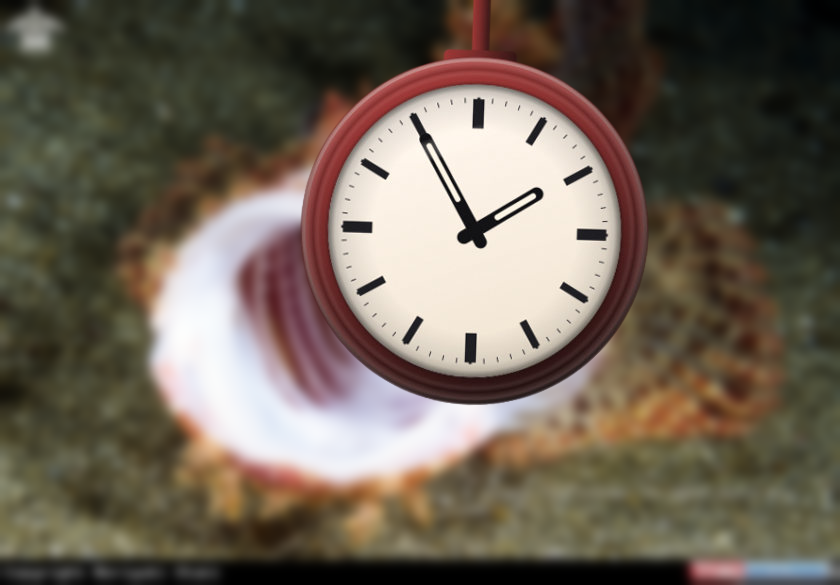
1h55
